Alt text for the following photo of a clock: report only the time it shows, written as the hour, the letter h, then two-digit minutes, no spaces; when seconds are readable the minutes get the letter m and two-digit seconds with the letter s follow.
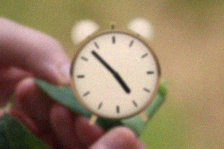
4h53
